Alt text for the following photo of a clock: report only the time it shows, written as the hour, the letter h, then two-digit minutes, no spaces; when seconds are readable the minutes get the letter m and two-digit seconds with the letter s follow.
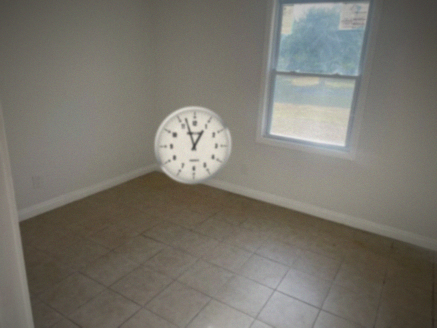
12h57
